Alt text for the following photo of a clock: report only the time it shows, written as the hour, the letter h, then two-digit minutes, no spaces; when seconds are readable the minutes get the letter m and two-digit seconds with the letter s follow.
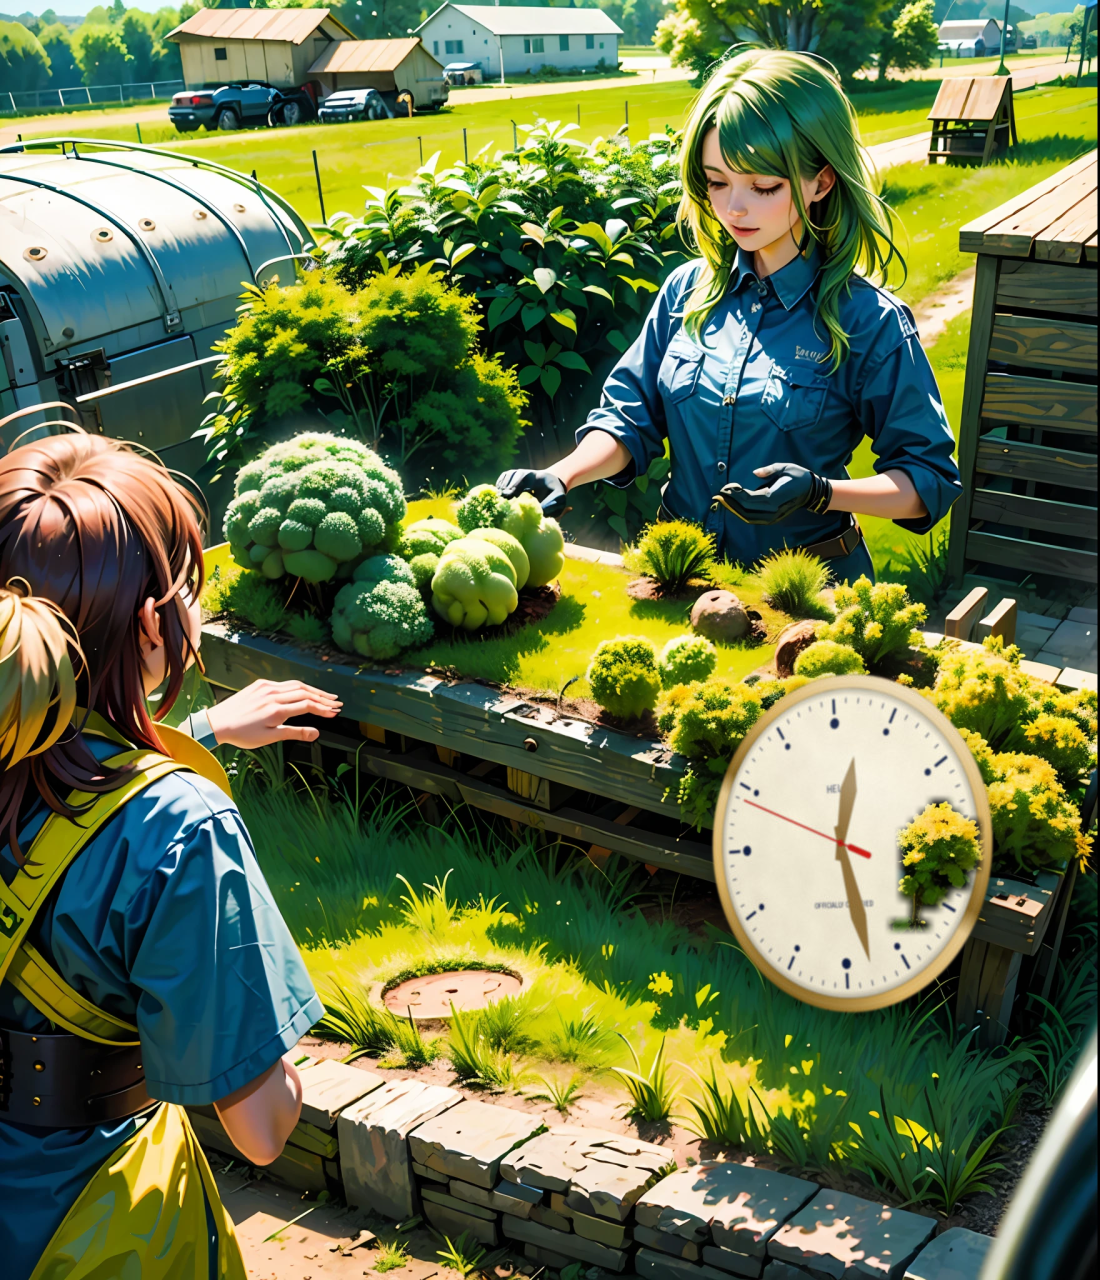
12h27m49s
